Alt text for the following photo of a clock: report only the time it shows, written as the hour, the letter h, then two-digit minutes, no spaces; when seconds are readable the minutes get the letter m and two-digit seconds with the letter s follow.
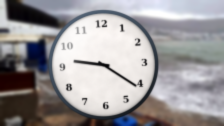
9h21
